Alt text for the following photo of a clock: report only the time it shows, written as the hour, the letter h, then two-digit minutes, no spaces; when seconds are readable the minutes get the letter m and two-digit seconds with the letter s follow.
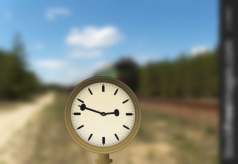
2h48
